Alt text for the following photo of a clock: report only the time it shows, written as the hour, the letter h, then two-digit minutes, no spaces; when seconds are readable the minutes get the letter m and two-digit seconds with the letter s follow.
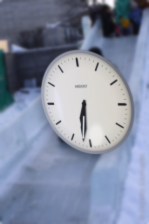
6h32
